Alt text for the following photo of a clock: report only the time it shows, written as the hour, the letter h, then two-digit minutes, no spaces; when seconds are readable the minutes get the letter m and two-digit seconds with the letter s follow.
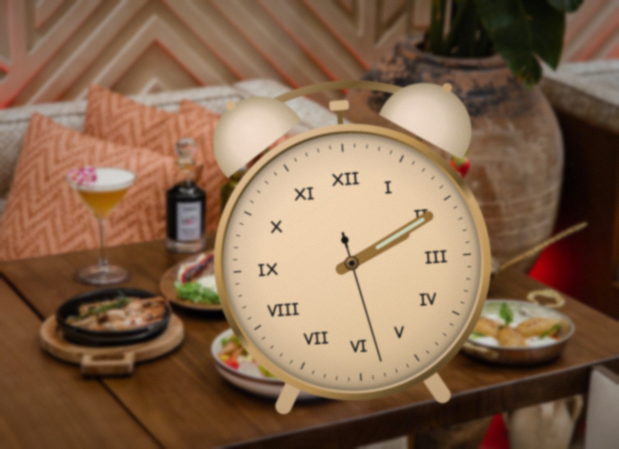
2h10m28s
